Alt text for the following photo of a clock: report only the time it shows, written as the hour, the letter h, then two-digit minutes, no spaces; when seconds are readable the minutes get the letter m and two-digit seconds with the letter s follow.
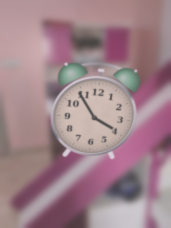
3h54
